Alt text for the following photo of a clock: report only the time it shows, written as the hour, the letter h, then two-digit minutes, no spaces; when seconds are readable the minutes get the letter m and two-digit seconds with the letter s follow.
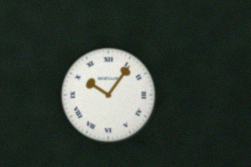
10h06
